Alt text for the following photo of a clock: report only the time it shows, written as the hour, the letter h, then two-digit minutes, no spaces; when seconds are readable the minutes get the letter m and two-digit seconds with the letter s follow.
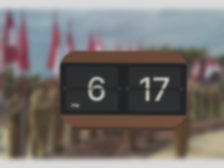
6h17
